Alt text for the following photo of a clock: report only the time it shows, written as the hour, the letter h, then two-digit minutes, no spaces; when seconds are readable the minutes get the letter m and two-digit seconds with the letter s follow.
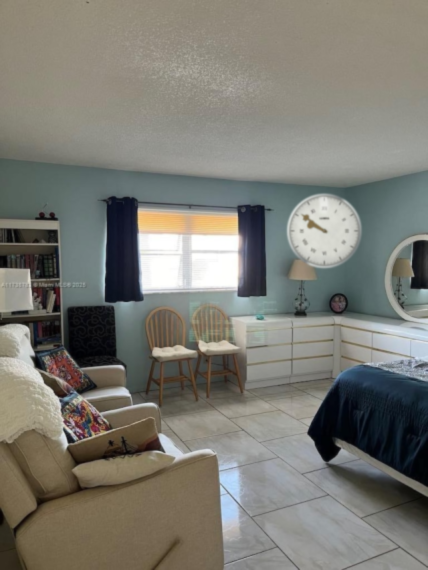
9h51
